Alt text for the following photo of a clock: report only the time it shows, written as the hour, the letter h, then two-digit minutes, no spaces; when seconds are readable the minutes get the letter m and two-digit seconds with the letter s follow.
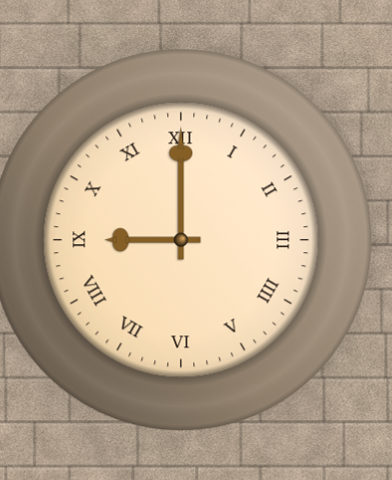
9h00
